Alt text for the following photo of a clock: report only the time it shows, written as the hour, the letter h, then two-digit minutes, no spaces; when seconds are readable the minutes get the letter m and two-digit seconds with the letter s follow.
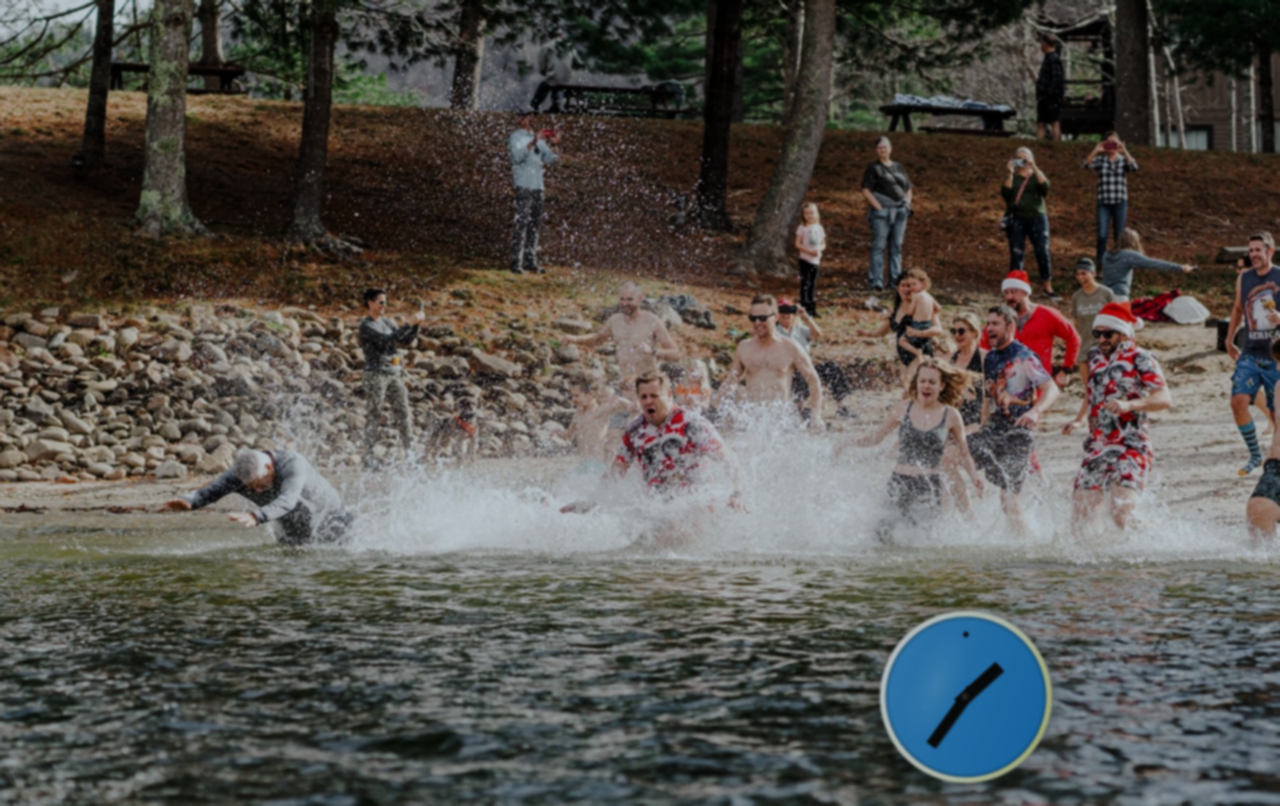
1h36
